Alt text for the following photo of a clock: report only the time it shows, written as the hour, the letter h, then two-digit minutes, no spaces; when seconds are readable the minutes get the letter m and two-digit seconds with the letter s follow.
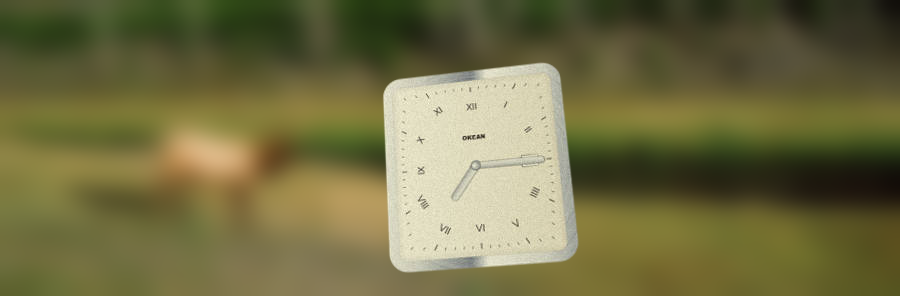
7h15
